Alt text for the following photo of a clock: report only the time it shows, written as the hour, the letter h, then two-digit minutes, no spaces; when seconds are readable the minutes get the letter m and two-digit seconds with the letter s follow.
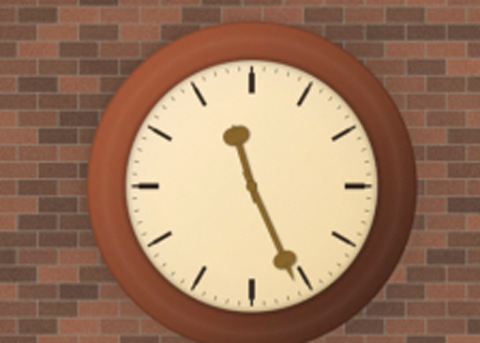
11h26
